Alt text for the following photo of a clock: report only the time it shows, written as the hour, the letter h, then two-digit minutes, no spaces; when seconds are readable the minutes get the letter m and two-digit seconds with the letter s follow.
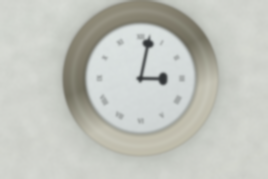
3h02
